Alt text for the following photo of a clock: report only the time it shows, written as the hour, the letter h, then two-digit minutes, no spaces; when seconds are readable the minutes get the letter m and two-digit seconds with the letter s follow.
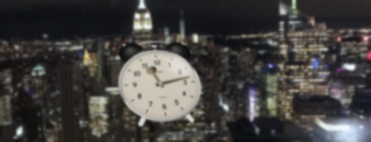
11h13
